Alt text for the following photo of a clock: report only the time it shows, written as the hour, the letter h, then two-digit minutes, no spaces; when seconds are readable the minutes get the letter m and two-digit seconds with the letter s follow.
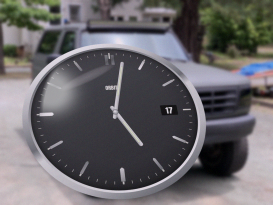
5h02
